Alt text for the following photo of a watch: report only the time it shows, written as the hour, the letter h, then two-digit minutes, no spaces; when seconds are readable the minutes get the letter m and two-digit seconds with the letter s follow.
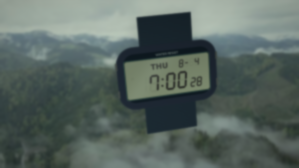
7h00
